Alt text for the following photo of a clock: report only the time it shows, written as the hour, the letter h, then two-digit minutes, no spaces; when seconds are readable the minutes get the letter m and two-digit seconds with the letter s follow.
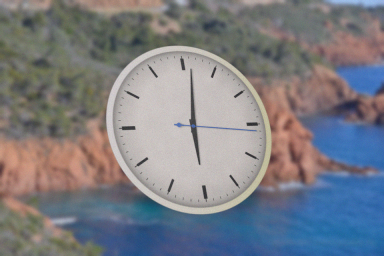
6h01m16s
